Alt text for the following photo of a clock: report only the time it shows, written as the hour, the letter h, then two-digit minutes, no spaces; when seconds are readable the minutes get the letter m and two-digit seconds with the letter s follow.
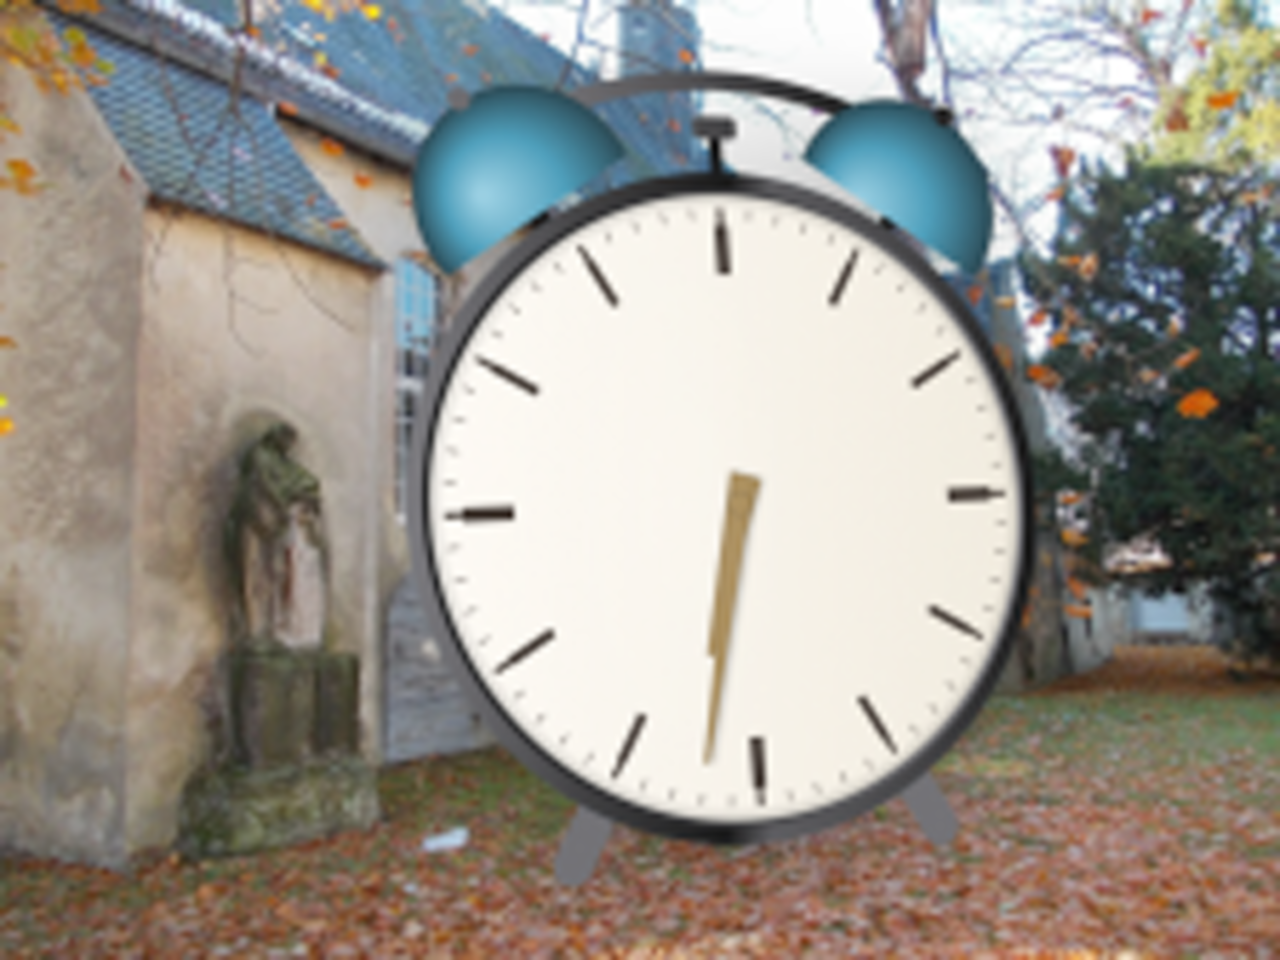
6h32
